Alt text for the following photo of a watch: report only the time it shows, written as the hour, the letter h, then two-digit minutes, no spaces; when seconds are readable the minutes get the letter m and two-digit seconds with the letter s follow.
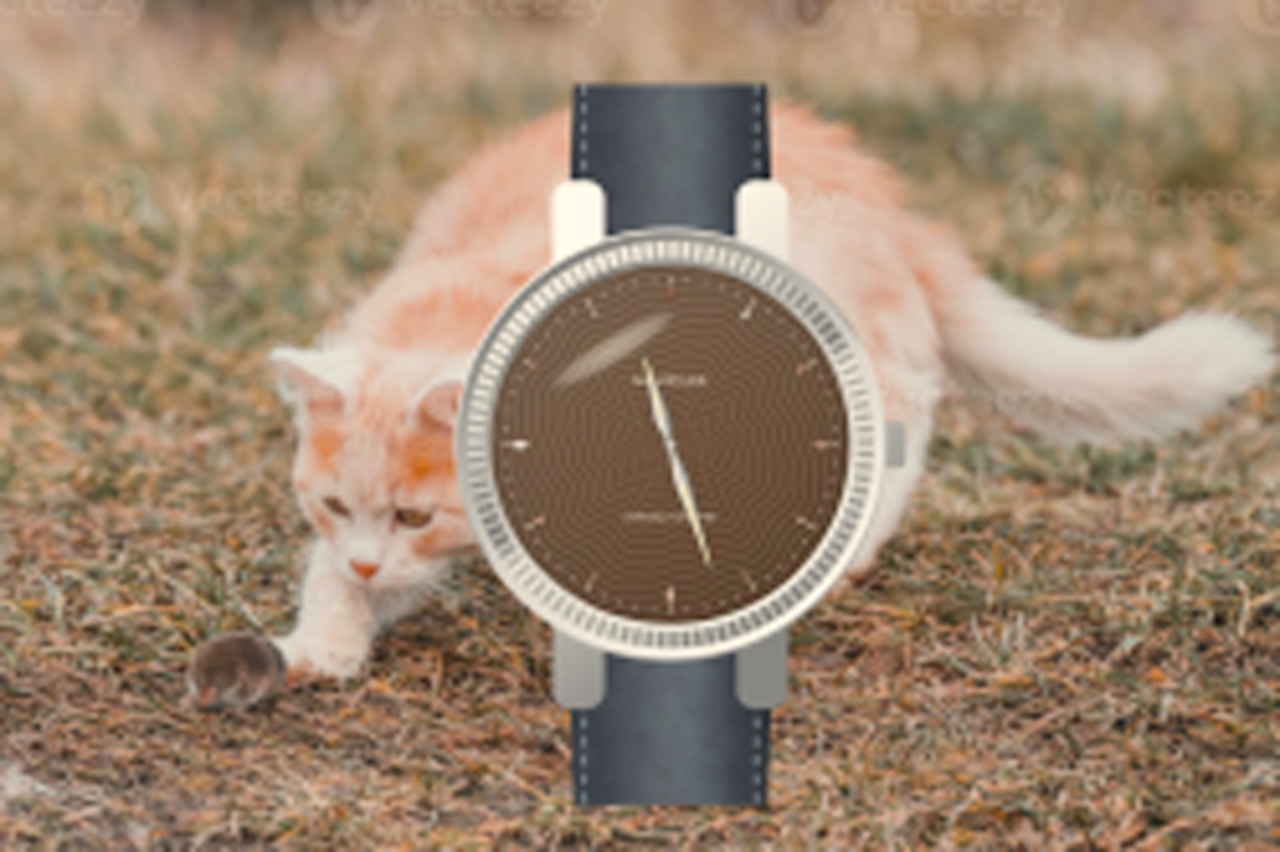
11h27
